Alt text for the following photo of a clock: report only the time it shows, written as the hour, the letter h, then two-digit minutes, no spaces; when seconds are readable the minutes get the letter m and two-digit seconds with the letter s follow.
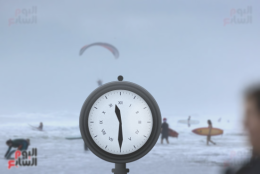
11h30
